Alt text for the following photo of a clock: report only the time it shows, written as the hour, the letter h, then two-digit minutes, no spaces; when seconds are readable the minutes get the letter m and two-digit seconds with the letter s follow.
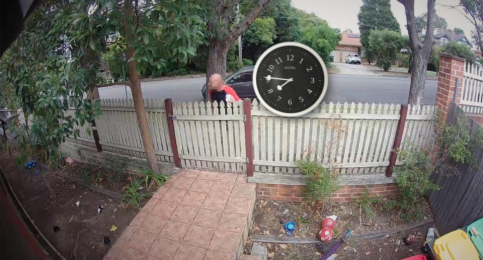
7h46
